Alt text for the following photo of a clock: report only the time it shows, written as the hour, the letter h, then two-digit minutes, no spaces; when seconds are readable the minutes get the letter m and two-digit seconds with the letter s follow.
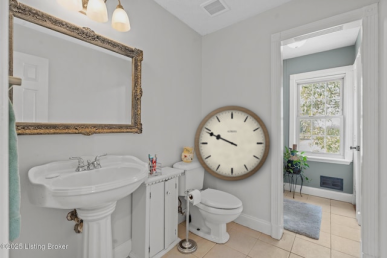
9h49
